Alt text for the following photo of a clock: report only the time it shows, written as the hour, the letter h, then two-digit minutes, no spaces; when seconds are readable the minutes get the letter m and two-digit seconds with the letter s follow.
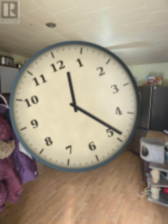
12h24
